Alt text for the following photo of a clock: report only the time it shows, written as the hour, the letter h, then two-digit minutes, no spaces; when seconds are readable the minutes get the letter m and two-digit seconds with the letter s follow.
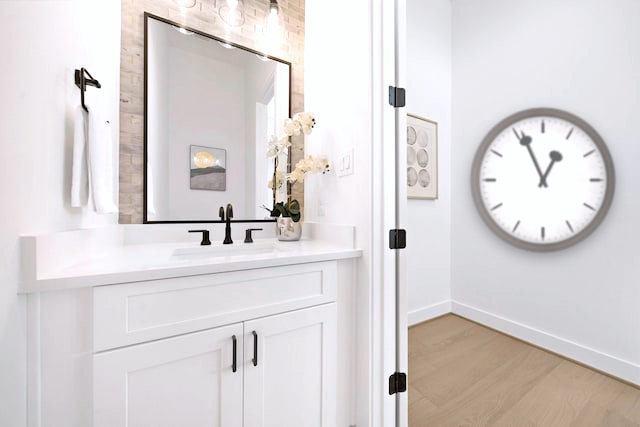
12h56
